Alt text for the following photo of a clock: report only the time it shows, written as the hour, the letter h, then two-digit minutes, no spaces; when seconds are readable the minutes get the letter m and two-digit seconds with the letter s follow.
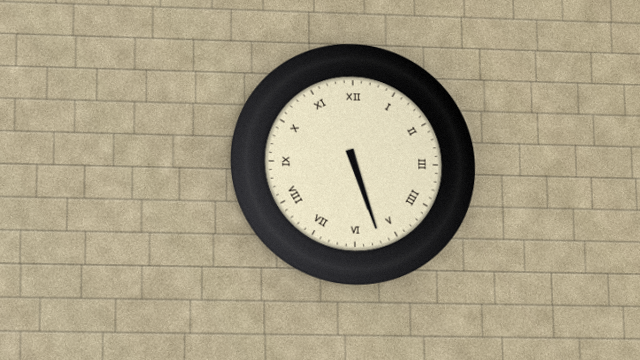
5h27
